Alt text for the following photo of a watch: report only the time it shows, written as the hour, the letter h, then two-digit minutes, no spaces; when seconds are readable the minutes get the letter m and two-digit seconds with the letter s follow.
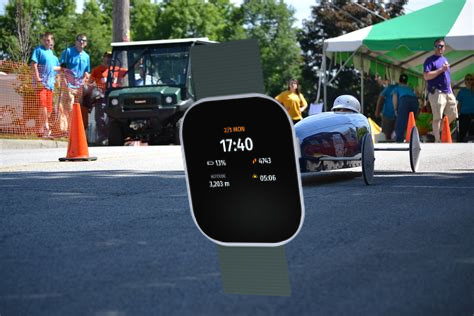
17h40
